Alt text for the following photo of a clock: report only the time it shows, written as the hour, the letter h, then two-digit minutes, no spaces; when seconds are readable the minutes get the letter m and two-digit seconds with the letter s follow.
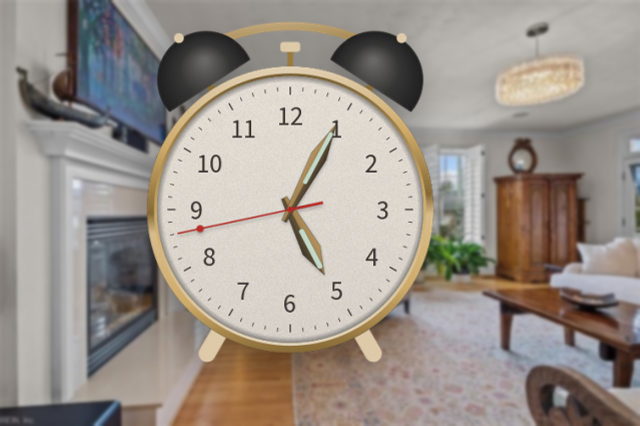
5h04m43s
